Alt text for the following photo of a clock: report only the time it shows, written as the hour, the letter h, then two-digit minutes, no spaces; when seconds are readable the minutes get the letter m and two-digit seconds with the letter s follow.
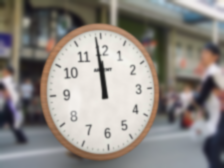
11h59
